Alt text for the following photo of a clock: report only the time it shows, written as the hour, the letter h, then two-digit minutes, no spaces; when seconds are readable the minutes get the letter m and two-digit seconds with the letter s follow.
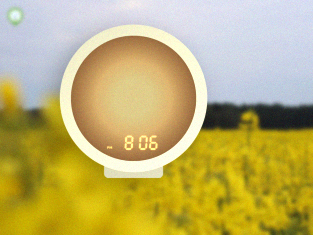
8h06
